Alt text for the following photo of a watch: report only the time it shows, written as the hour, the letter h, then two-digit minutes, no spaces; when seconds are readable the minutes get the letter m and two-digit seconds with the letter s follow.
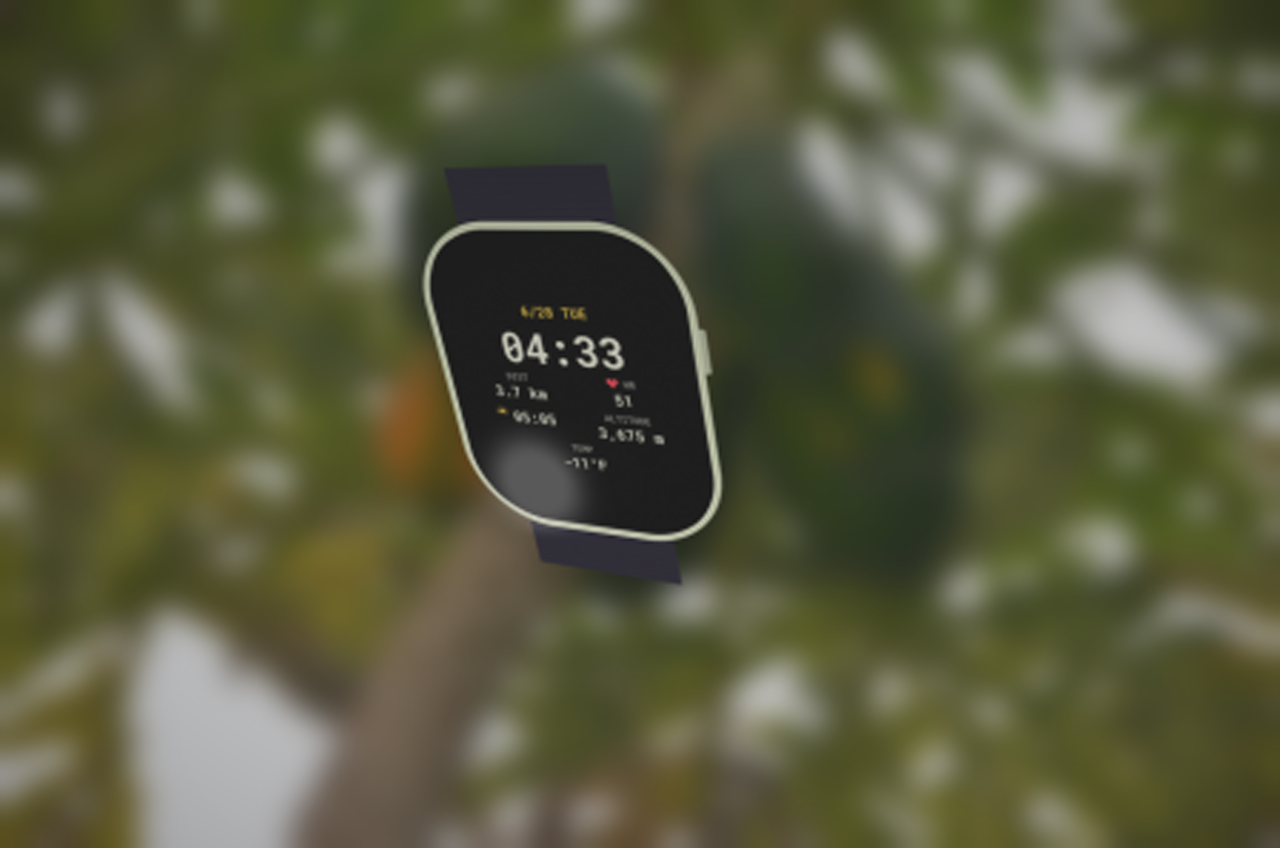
4h33
